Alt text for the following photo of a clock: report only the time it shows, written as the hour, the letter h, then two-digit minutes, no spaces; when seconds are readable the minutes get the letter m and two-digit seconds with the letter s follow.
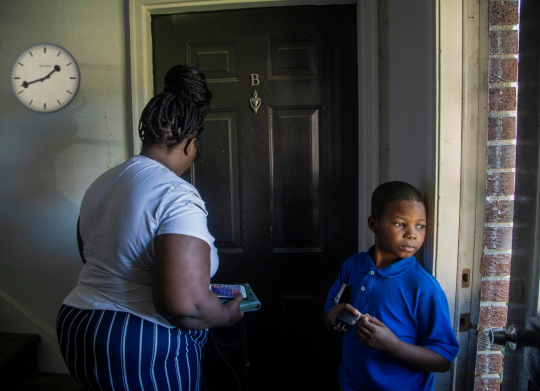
1h42
